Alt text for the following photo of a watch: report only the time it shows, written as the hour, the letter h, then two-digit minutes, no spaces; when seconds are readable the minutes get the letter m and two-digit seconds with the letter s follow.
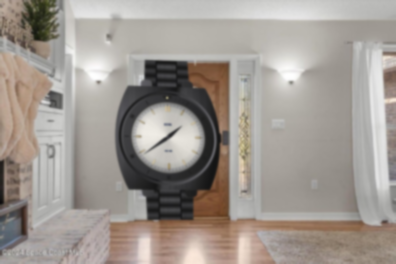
1h39
